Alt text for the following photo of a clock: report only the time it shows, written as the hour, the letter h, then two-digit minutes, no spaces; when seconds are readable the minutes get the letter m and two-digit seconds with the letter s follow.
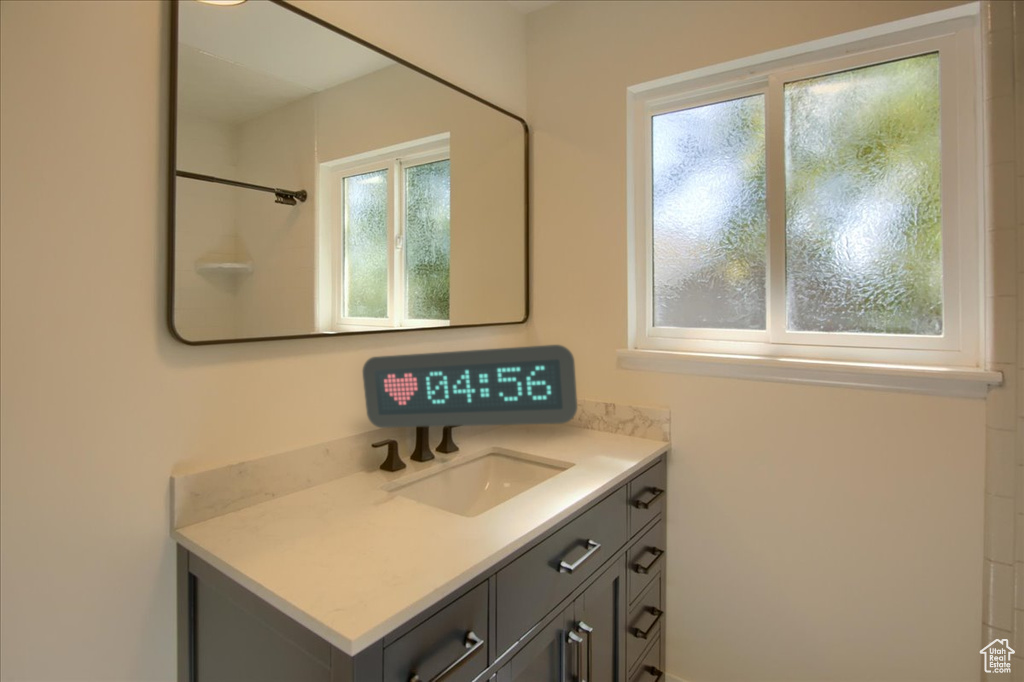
4h56
